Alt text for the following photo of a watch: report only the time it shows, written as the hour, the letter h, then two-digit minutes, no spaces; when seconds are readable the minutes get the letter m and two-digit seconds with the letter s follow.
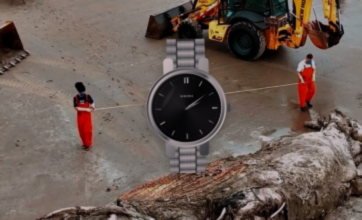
2h09
